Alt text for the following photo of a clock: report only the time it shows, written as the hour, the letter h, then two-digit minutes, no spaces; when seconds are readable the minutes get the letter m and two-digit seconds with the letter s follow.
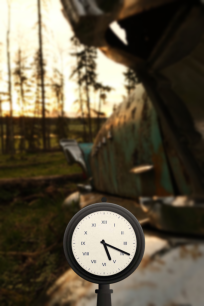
5h19
